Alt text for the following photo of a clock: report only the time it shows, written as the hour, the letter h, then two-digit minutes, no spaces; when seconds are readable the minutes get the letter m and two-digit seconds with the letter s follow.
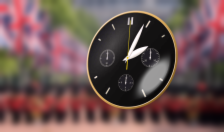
2h04
